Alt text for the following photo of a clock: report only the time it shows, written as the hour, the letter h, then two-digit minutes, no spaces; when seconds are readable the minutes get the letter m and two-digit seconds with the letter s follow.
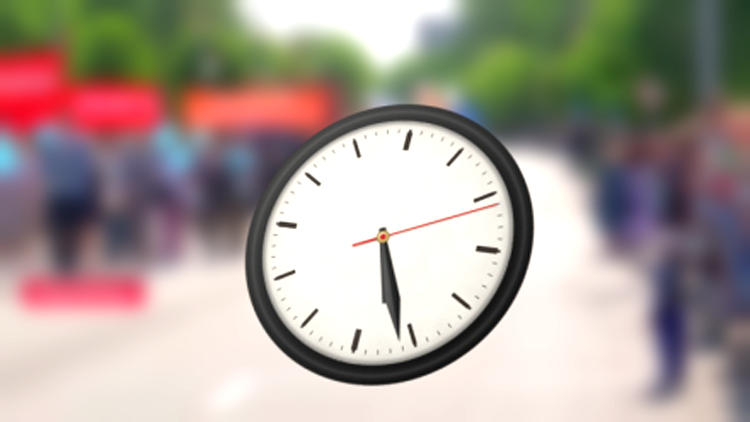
5h26m11s
